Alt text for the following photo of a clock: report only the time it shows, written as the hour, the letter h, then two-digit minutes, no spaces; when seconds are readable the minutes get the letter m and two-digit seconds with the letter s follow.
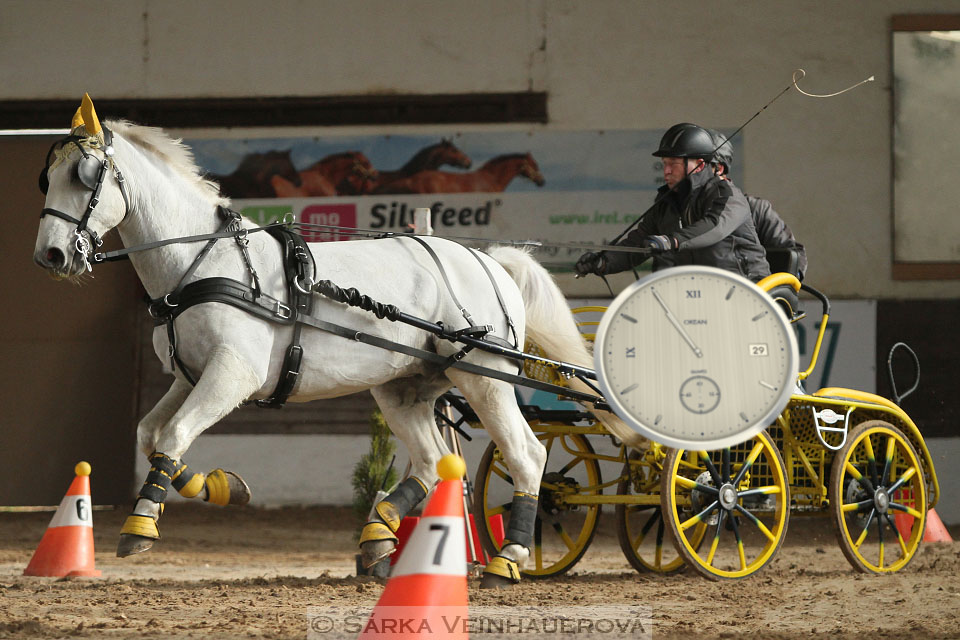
10h55
